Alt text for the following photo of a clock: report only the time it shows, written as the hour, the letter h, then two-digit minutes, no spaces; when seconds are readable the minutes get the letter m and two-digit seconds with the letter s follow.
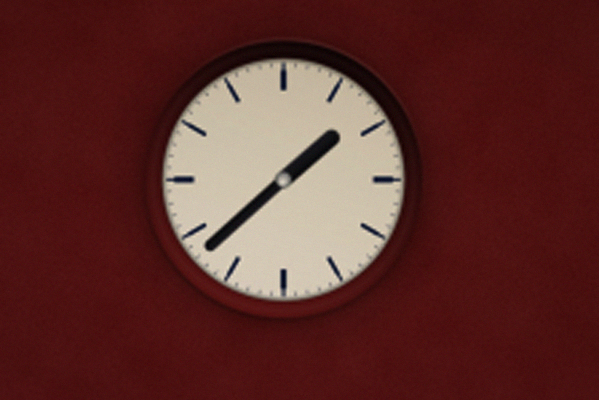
1h38
